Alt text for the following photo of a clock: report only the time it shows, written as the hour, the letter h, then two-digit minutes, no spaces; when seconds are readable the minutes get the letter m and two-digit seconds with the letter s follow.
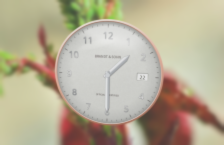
1h30
